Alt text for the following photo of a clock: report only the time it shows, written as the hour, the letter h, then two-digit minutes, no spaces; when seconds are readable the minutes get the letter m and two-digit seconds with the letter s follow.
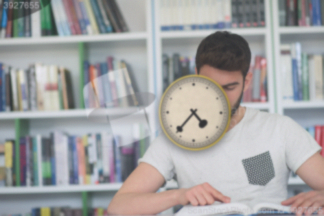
4h37
